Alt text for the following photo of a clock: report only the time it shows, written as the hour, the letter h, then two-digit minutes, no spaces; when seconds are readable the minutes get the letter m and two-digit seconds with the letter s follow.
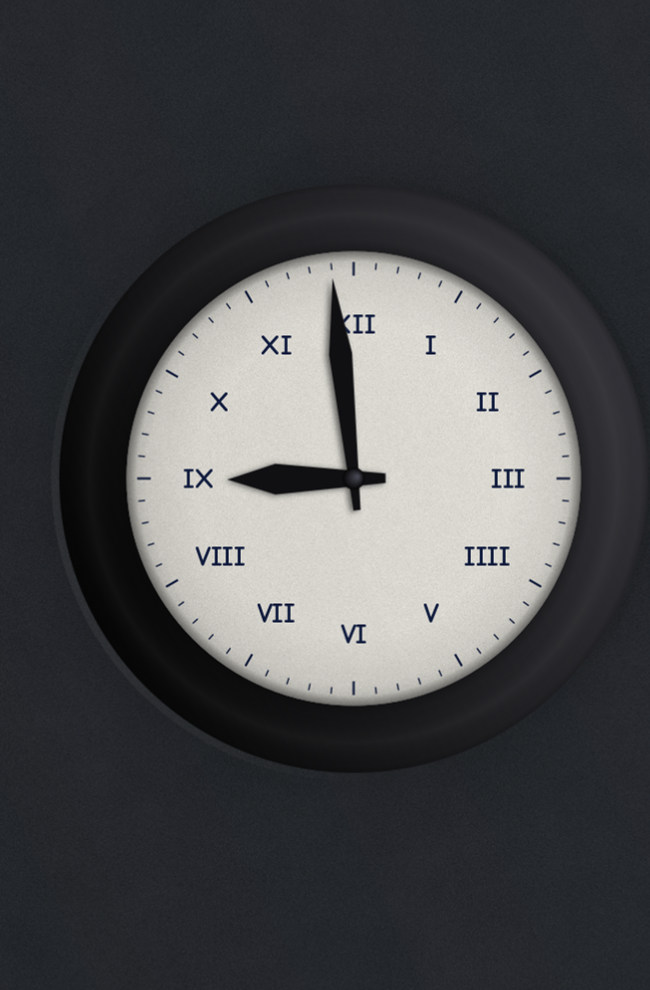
8h59
